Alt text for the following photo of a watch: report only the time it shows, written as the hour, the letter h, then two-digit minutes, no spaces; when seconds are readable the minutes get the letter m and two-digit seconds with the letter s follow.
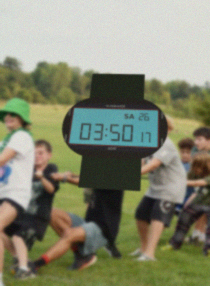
3h50m17s
